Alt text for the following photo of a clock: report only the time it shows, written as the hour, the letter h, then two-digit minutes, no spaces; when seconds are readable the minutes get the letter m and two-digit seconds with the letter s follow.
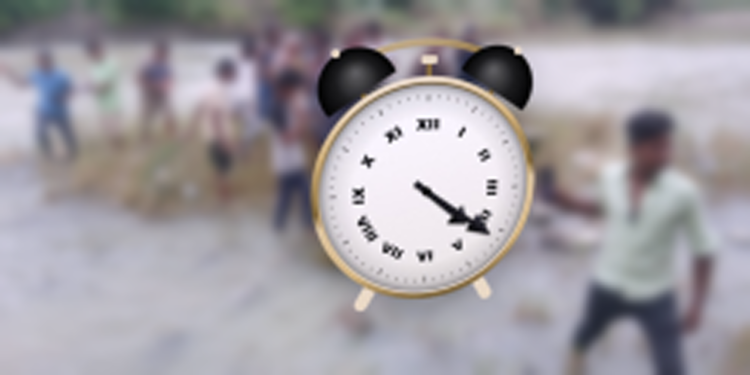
4h21
